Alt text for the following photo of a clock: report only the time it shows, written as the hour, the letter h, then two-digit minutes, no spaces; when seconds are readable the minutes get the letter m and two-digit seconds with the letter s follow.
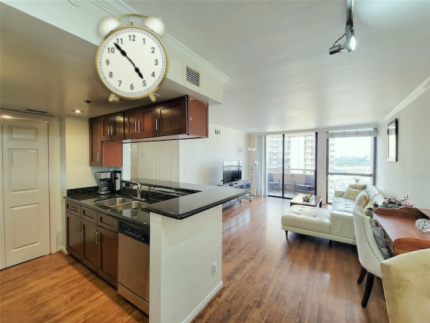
4h53
